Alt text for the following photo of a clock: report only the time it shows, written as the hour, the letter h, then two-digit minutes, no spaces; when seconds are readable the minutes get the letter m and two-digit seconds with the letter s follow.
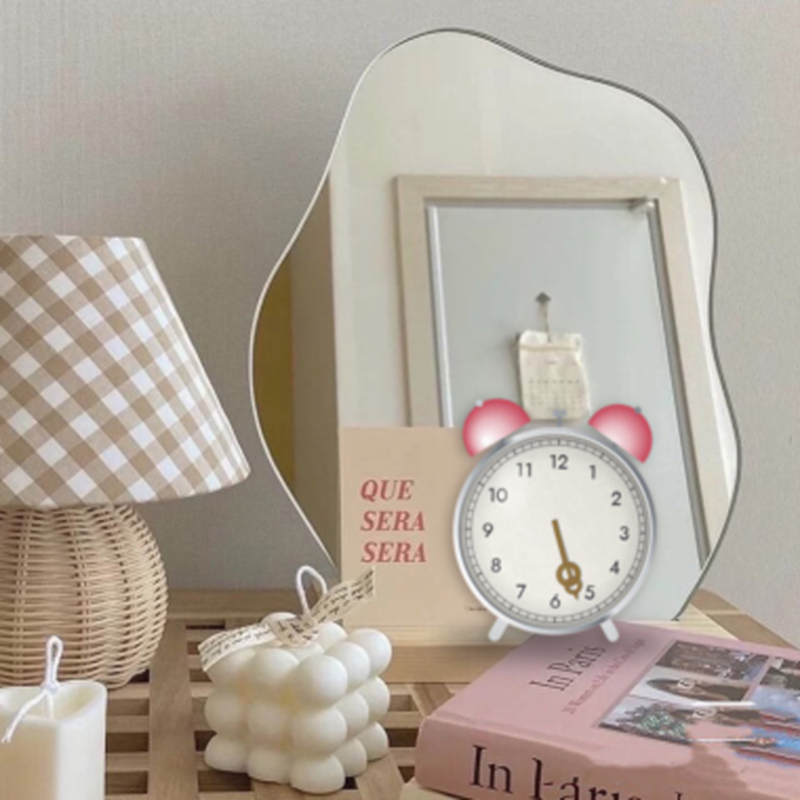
5h27
